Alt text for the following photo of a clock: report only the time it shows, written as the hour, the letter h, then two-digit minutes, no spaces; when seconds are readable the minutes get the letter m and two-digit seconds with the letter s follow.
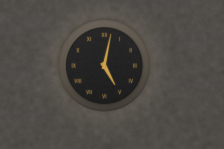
5h02
